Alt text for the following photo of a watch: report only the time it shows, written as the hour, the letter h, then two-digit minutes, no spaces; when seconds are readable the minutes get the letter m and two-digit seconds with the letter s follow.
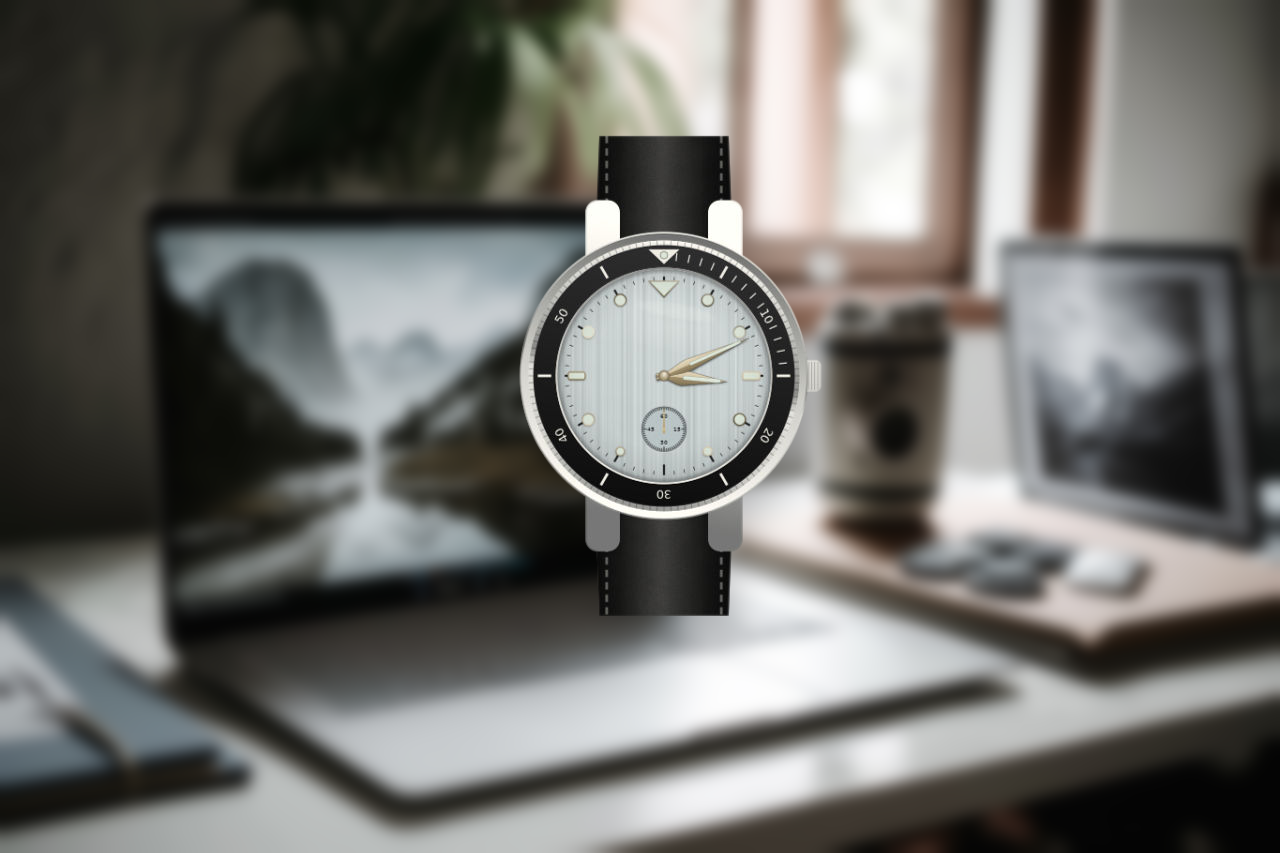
3h11
